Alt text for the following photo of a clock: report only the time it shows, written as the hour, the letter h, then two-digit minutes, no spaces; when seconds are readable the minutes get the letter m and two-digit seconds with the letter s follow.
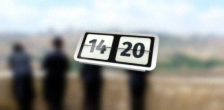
14h20
